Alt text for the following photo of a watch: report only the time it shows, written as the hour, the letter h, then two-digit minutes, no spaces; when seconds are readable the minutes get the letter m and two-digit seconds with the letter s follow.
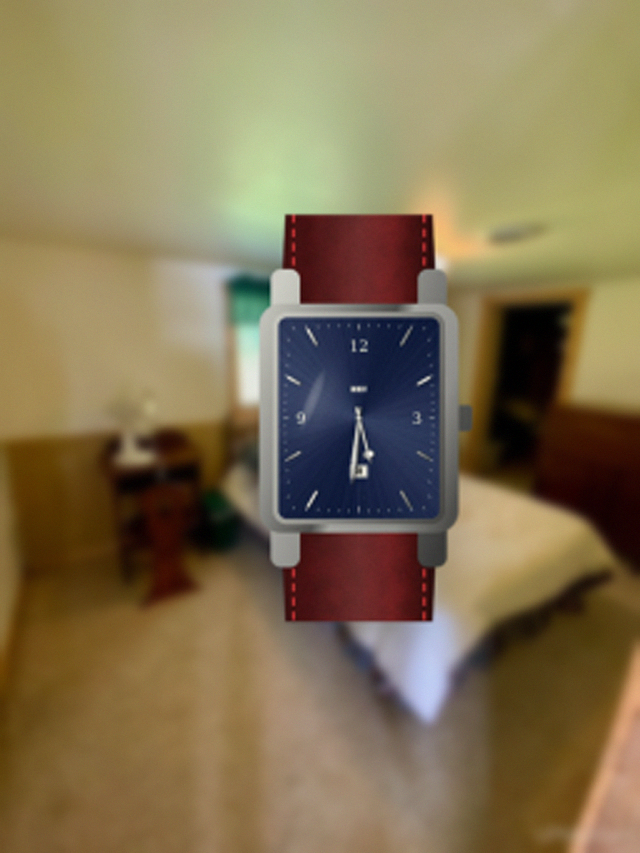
5h31
